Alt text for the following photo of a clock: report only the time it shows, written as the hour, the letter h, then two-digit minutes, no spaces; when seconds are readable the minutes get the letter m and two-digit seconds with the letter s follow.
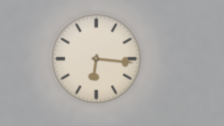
6h16
